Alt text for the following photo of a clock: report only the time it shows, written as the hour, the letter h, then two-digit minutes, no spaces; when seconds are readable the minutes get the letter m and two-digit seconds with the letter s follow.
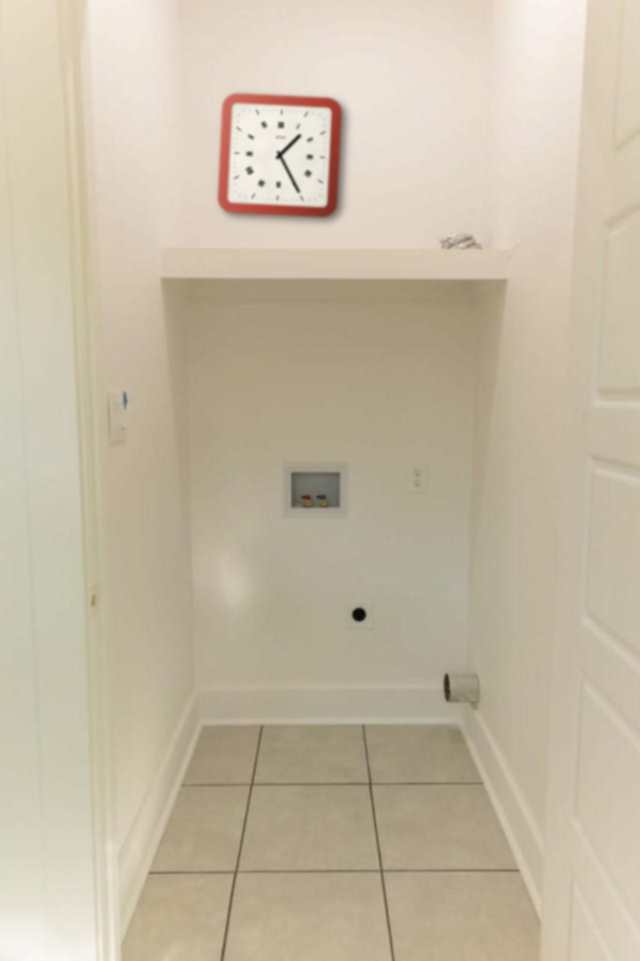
1h25
